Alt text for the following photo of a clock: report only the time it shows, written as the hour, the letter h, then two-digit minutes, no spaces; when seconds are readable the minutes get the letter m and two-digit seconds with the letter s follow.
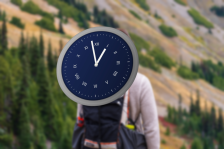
12h58
